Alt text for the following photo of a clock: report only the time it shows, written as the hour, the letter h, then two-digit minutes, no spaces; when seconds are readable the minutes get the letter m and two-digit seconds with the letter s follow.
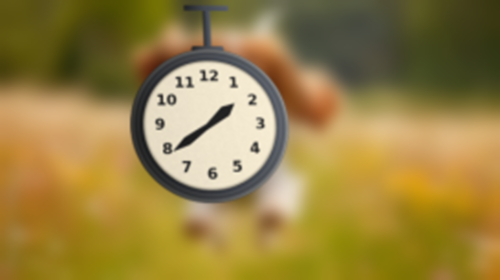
1h39
